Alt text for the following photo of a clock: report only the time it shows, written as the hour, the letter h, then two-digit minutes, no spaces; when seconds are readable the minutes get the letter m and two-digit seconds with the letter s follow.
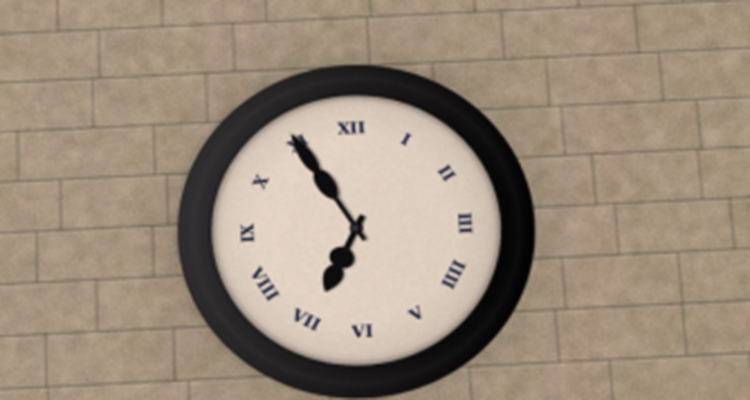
6h55
